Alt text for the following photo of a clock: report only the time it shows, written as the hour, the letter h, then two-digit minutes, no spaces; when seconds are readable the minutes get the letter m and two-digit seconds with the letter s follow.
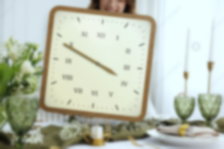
3h49
